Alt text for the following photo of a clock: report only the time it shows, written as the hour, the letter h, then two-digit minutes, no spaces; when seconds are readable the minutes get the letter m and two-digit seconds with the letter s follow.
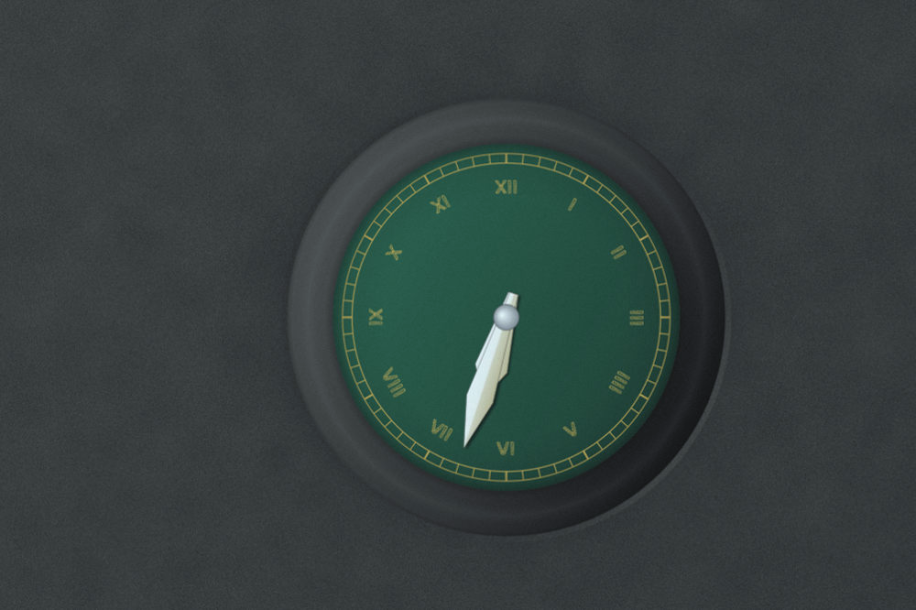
6h33
